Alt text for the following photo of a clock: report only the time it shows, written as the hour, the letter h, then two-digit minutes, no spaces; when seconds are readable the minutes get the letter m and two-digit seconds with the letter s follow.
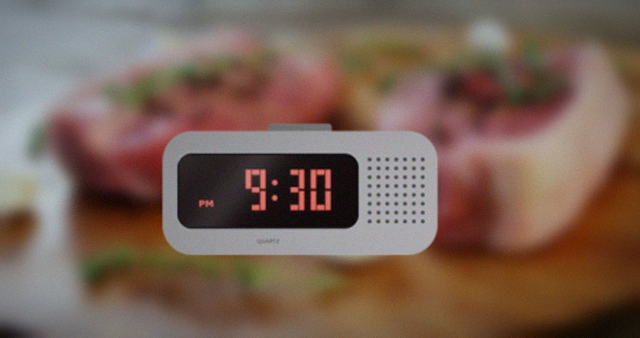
9h30
